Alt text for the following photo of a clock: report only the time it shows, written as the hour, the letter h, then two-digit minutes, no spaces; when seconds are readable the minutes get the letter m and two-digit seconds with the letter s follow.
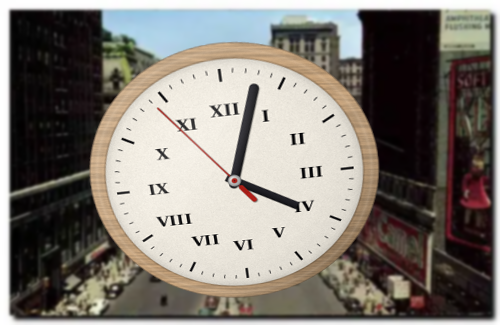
4h02m54s
